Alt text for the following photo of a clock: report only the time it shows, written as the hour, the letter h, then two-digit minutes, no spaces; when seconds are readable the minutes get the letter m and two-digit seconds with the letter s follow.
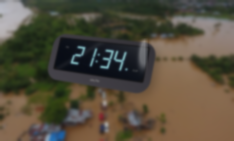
21h34
